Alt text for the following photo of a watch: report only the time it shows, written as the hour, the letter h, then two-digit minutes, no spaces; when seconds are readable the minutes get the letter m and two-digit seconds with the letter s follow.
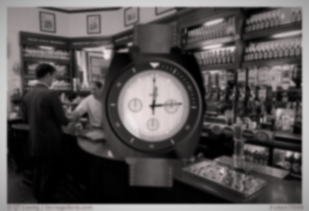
12h14
